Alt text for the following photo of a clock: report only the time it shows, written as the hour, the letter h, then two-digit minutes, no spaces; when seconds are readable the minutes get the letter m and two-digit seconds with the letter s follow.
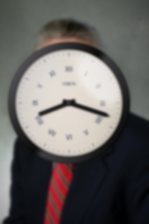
8h18
